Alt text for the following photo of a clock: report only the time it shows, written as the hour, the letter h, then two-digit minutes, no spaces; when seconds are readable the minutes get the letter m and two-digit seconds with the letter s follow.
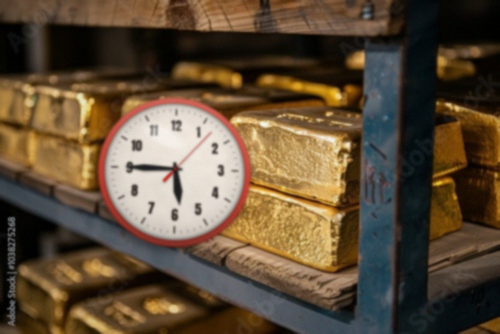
5h45m07s
